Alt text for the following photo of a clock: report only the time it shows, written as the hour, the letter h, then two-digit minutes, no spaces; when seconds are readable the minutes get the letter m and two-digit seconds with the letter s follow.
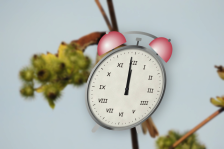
11h59
